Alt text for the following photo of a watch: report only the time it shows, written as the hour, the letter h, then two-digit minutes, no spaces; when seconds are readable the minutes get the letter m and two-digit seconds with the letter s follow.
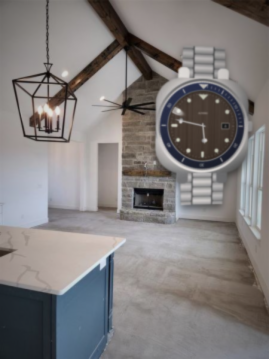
5h47
